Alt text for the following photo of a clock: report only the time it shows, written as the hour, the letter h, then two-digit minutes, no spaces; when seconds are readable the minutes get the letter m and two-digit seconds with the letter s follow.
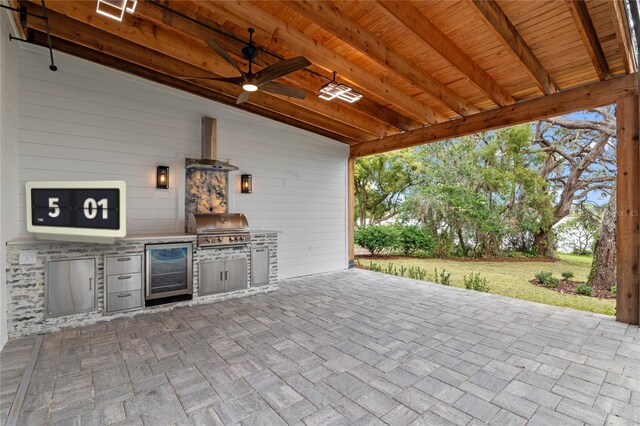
5h01
